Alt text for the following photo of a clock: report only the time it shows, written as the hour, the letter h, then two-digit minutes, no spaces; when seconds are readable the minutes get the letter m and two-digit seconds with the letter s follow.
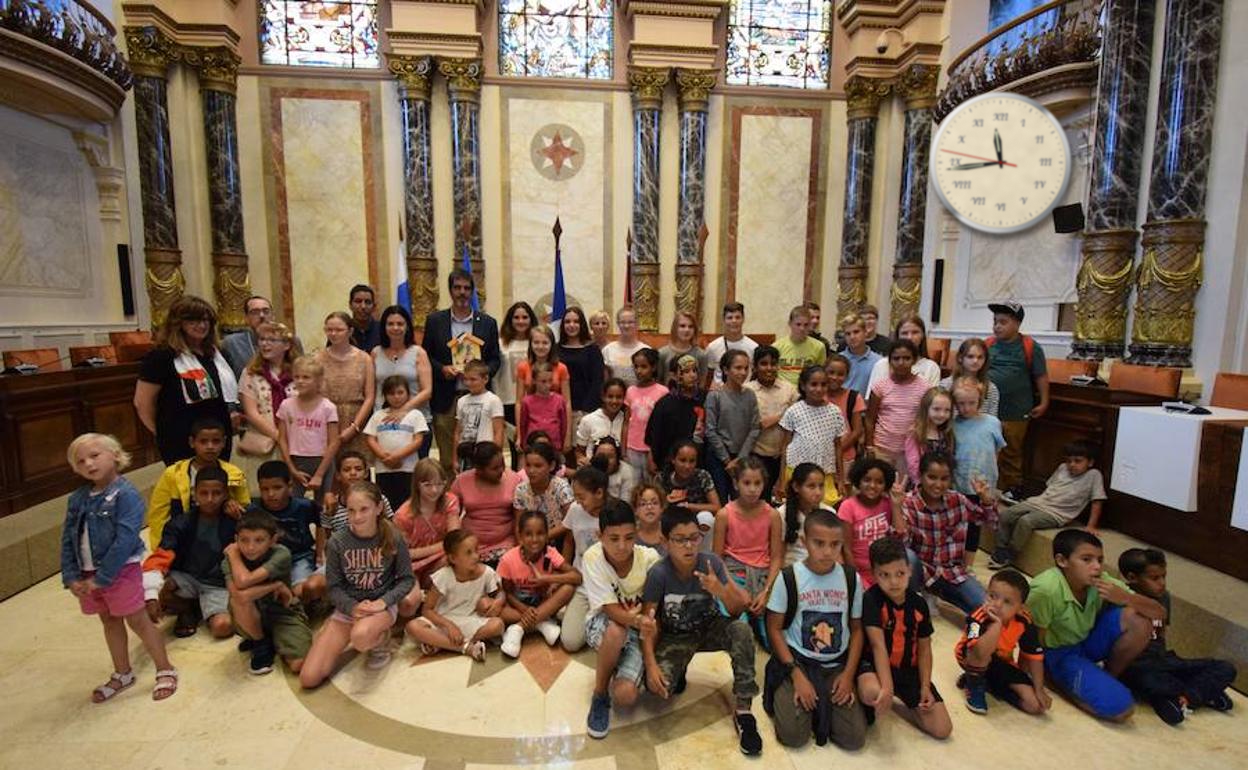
11h43m47s
